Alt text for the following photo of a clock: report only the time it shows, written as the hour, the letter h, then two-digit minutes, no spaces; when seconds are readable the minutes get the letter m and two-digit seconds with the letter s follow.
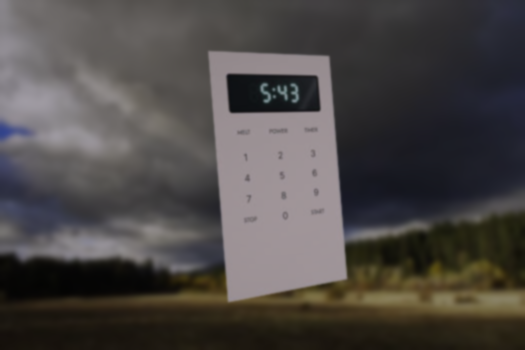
5h43
